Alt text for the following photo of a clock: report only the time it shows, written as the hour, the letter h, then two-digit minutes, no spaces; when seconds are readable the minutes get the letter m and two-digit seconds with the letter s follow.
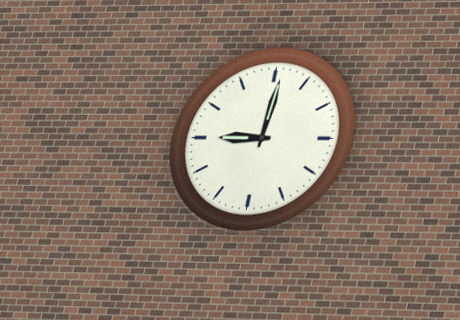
9h01
